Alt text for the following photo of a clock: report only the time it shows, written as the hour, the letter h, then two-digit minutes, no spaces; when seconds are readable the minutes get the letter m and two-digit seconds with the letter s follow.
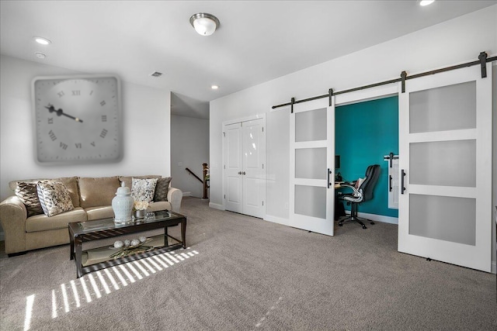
9h49
